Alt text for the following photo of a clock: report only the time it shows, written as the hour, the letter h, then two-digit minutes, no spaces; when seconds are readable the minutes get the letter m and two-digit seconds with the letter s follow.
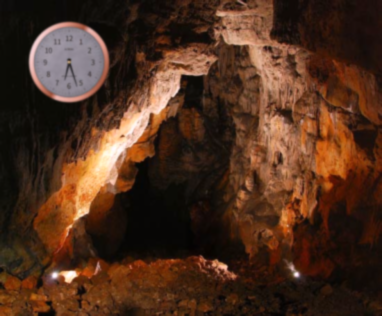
6h27
